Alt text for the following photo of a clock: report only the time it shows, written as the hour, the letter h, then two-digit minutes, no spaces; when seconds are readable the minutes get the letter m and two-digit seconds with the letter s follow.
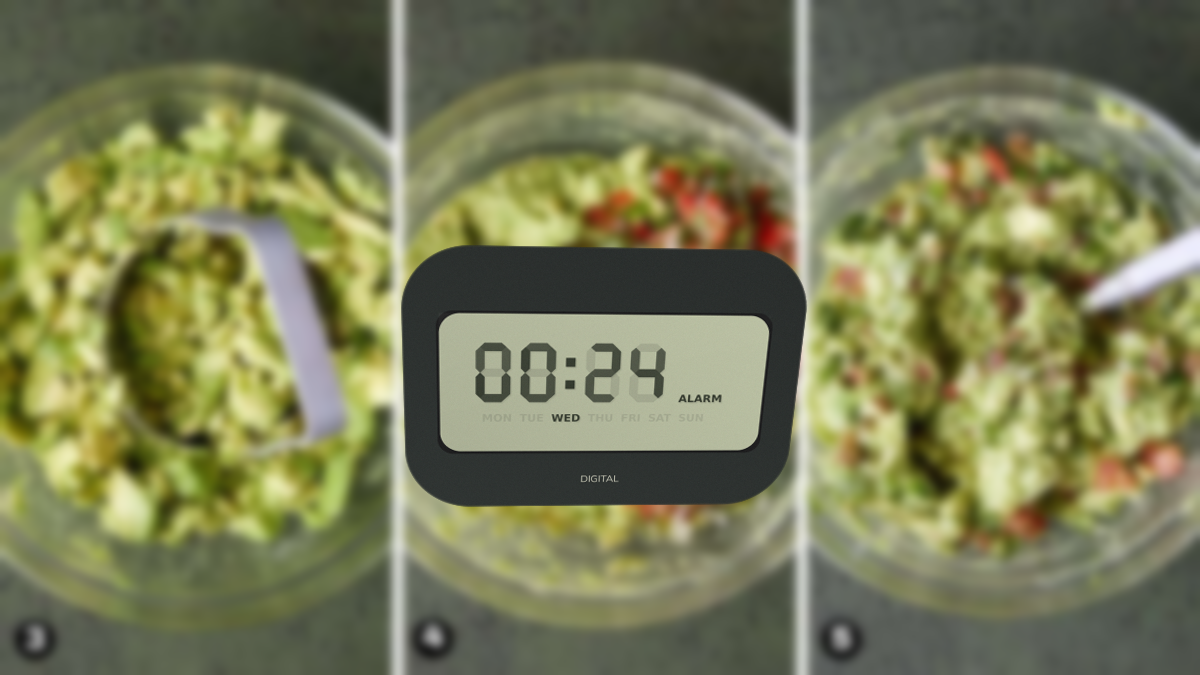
0h24
